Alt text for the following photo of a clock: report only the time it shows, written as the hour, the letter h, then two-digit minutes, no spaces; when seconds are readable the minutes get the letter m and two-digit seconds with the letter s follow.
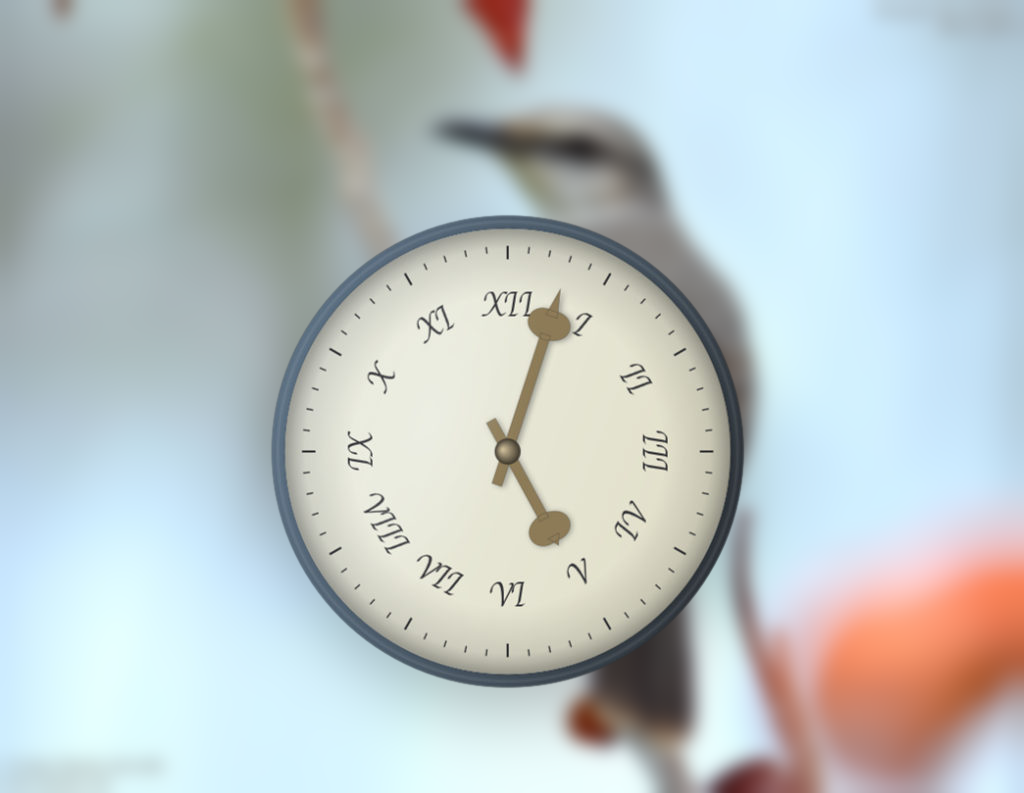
5h03
